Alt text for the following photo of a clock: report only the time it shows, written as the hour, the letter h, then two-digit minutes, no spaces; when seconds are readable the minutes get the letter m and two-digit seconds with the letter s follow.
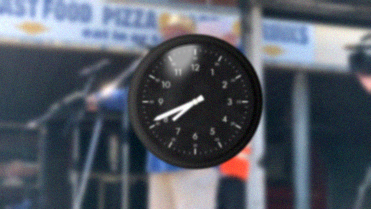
7h41
